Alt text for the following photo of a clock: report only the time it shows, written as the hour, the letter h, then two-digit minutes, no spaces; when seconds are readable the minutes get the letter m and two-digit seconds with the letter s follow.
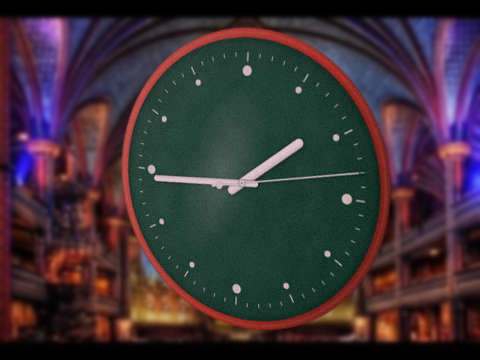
1h44m13s
